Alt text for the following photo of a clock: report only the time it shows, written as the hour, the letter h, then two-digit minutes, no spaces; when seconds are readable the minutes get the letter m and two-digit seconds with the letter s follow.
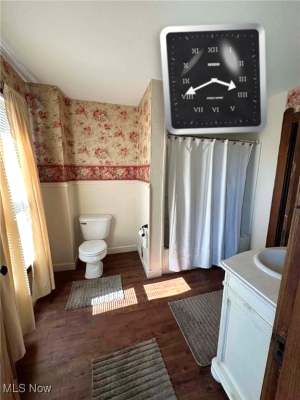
3h41
